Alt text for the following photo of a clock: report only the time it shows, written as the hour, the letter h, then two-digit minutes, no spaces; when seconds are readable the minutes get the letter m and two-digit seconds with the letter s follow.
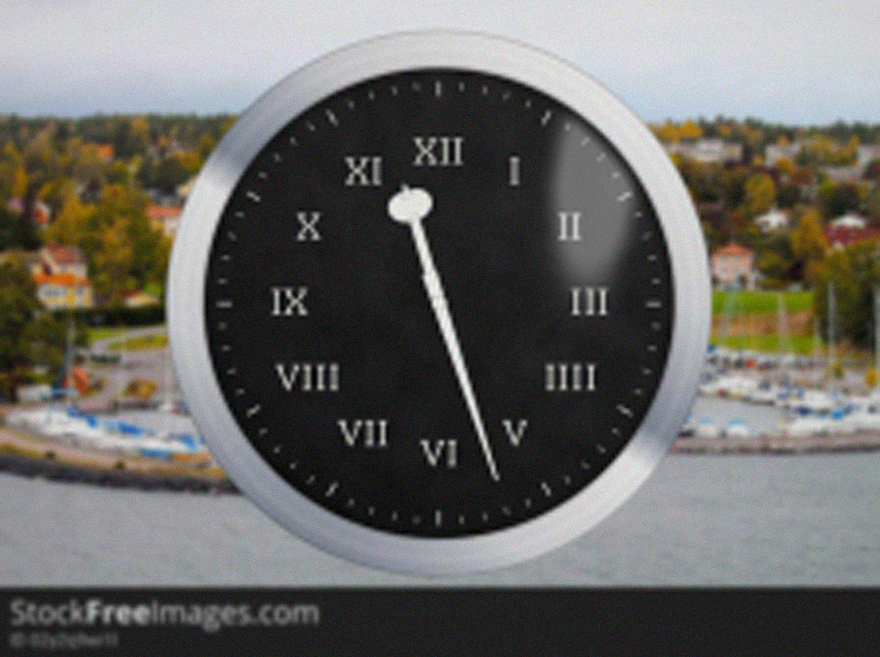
11h27
